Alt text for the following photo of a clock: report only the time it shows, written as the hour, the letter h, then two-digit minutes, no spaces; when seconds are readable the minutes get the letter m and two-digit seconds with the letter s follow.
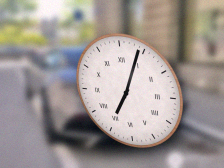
7h04
